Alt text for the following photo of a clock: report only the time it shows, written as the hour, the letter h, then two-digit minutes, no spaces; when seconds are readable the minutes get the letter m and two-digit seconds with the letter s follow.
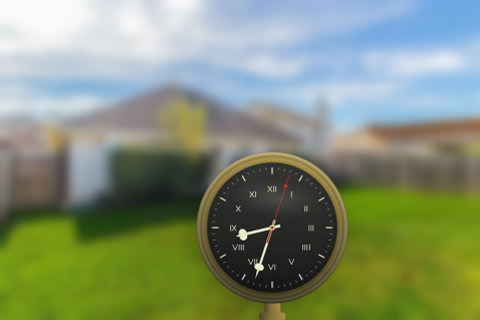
8h33m03s
